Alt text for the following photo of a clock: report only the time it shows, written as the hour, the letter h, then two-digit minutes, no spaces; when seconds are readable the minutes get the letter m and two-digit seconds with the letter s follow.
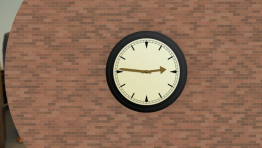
2h46
